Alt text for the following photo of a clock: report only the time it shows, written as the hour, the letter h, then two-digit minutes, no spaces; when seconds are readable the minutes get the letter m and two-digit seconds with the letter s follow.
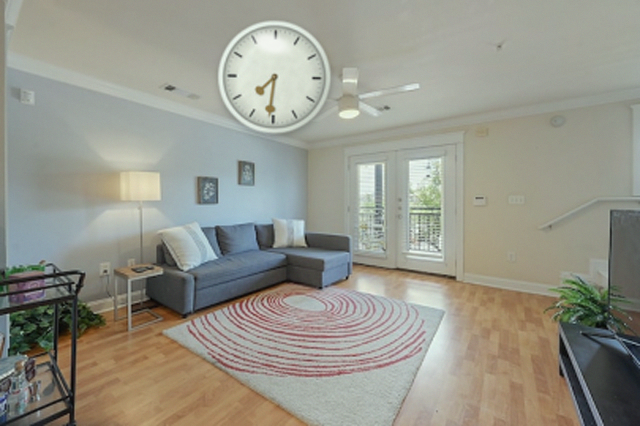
7h31
